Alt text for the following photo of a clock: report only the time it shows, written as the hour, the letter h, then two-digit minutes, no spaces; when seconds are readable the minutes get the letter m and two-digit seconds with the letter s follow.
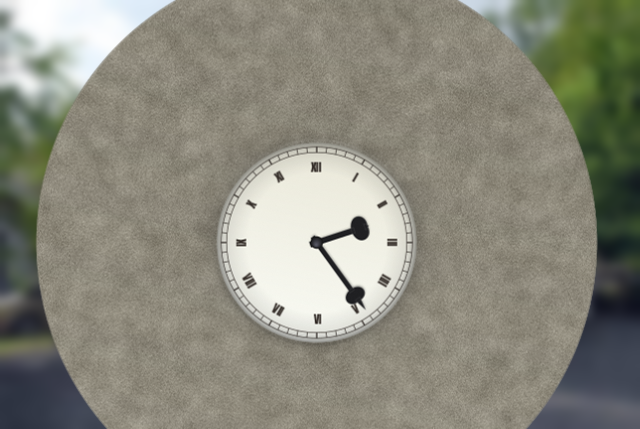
2h24
